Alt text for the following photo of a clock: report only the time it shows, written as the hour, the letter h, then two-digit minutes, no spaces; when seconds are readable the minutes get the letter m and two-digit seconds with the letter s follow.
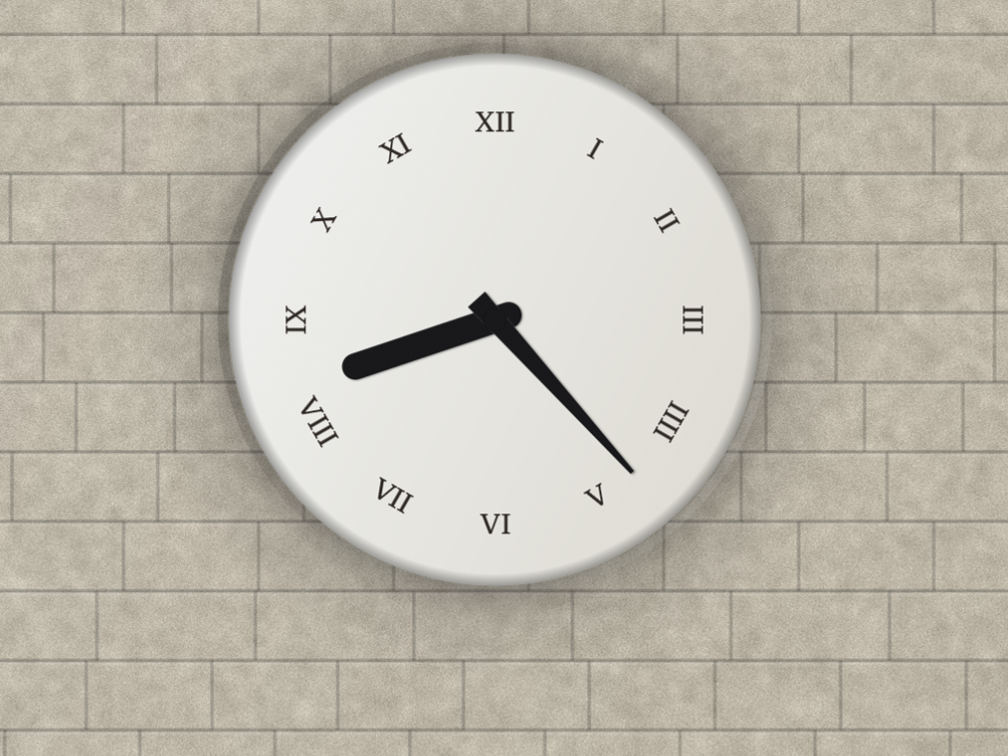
8h23
